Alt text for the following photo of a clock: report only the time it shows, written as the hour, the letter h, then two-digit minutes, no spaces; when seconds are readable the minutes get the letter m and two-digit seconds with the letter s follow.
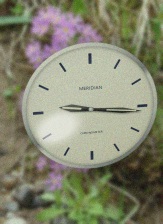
9h16
